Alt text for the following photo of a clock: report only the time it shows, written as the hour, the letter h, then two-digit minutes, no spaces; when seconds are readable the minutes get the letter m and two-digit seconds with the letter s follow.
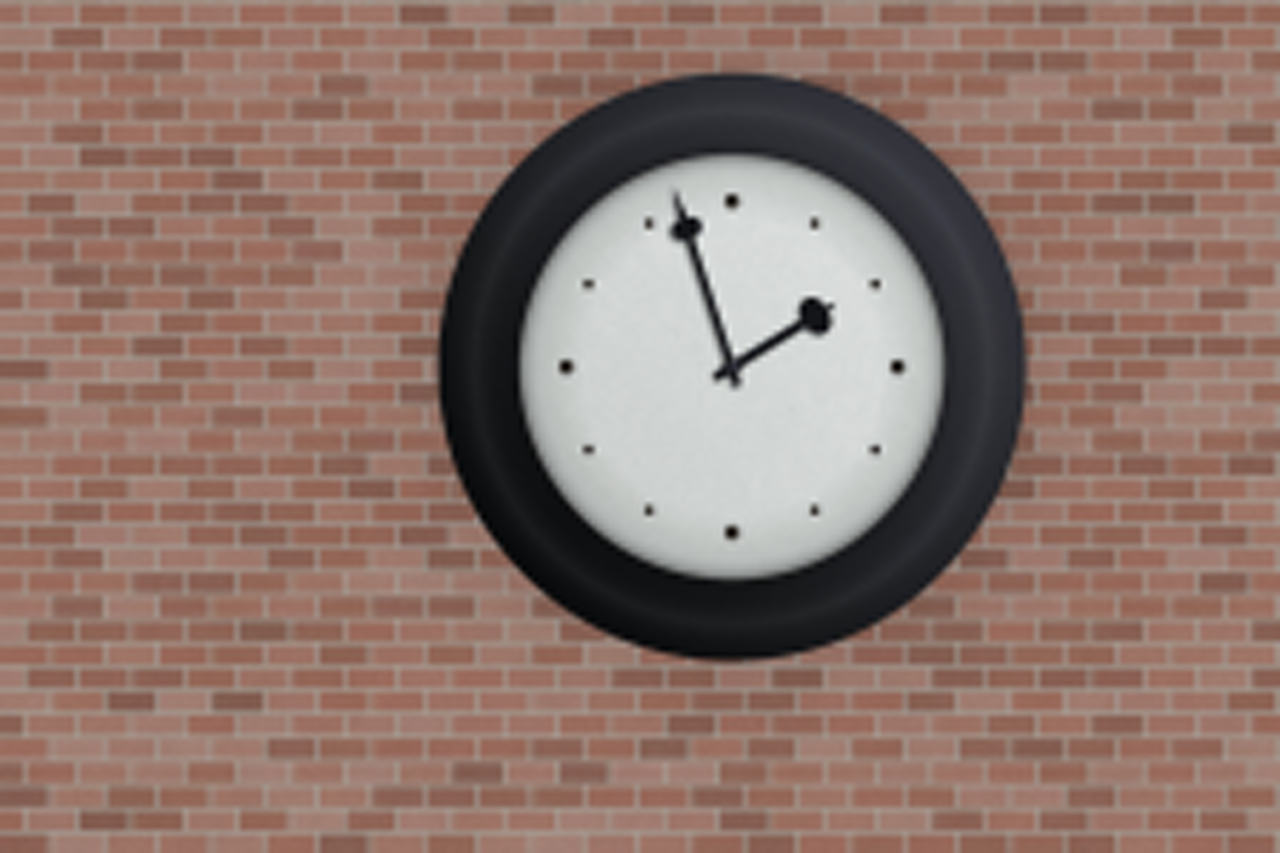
1h57
